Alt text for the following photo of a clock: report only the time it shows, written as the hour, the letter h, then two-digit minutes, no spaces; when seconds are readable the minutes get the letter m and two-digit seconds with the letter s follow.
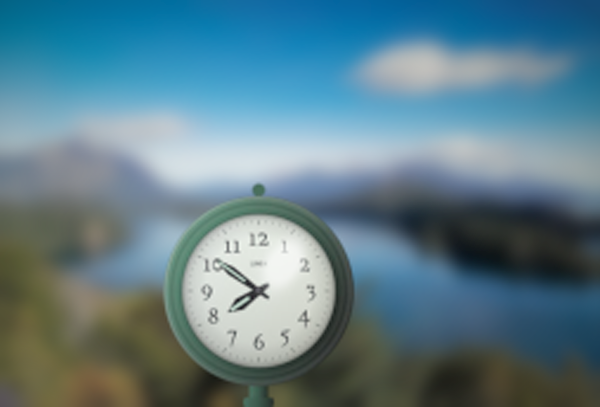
7h51
